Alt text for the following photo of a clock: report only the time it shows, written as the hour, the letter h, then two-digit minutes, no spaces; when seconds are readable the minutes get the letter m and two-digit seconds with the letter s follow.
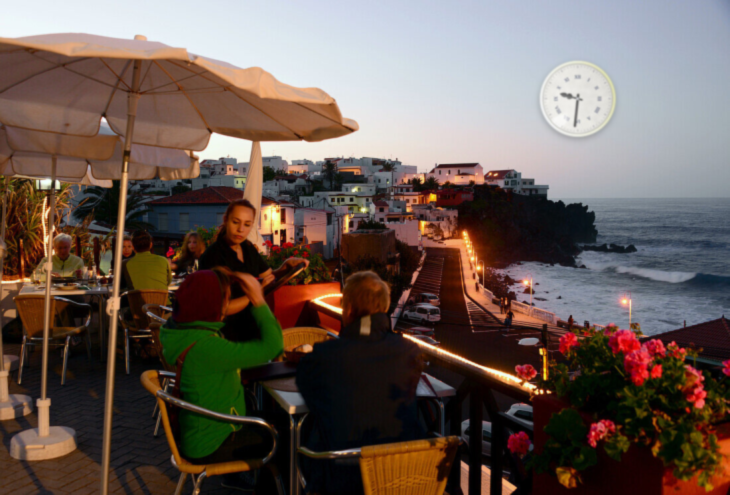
9h31
